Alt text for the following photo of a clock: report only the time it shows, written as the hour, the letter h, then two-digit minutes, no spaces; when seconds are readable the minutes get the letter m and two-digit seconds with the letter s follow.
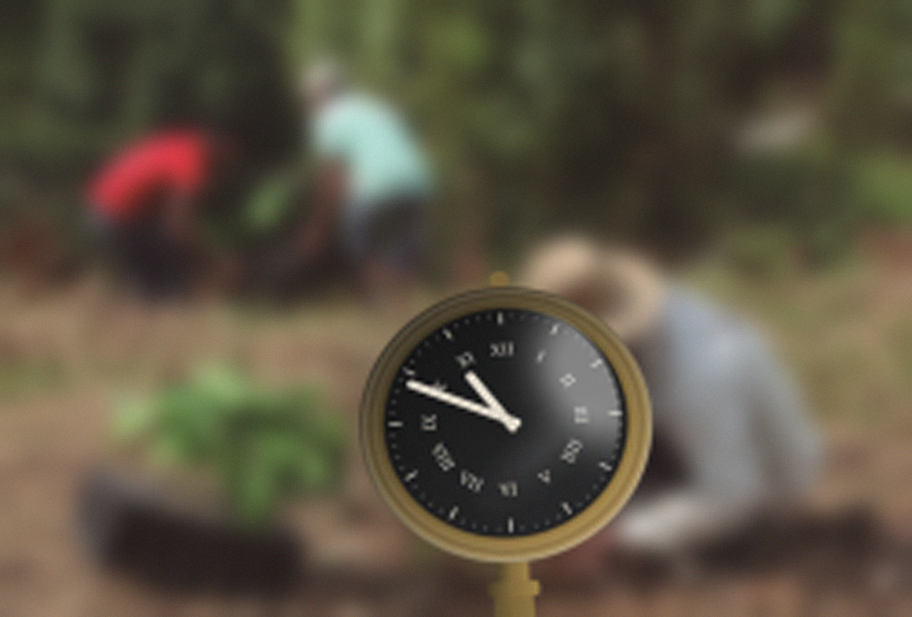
10h49
